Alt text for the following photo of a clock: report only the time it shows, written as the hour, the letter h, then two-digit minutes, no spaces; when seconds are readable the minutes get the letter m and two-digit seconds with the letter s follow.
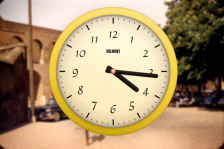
4h16
